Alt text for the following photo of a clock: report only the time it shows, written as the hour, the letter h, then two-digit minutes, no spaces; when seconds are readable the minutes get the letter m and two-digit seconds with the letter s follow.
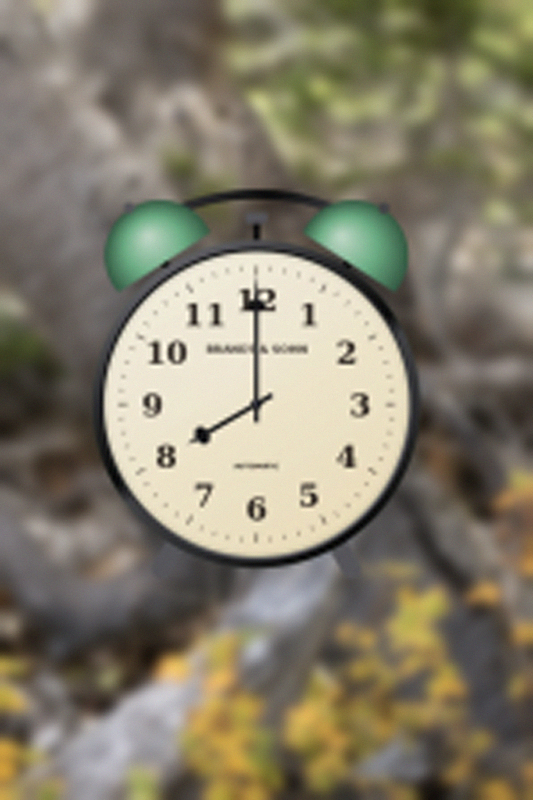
8h00
